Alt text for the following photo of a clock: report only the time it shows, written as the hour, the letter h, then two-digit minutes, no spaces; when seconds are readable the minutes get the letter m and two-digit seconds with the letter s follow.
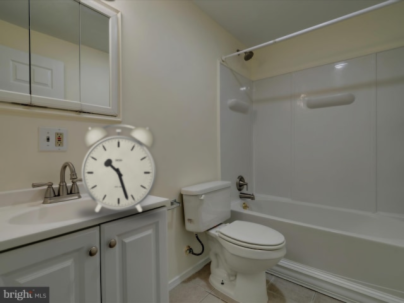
10h27
